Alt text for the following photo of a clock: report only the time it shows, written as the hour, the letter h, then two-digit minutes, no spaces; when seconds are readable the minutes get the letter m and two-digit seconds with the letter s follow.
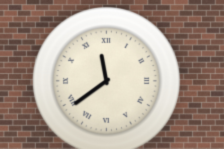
11h39
